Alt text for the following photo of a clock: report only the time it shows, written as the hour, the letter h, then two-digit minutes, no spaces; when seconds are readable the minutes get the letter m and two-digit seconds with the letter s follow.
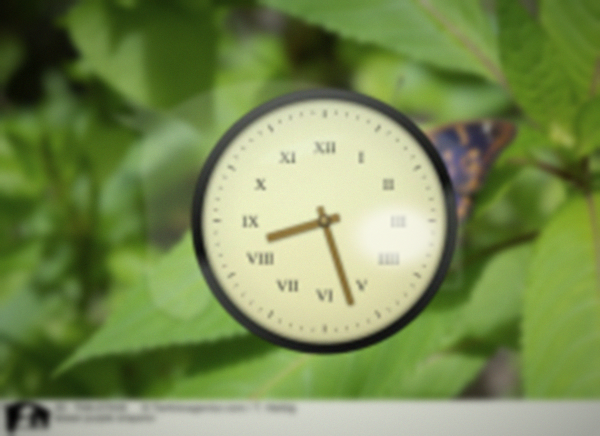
8h27
